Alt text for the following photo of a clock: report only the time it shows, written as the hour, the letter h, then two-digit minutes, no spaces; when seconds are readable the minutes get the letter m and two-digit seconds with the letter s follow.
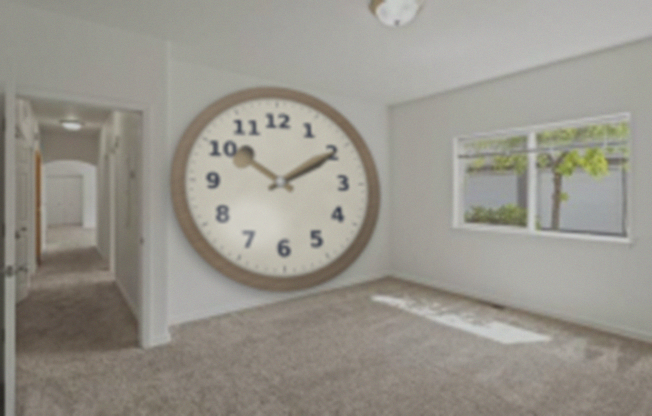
10h10
